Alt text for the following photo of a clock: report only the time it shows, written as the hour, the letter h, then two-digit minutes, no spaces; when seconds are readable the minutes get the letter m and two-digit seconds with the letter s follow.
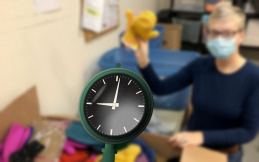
9h01
